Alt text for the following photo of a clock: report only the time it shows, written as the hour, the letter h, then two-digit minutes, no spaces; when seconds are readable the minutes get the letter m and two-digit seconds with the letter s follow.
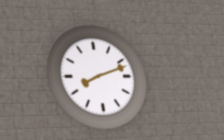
8h12
